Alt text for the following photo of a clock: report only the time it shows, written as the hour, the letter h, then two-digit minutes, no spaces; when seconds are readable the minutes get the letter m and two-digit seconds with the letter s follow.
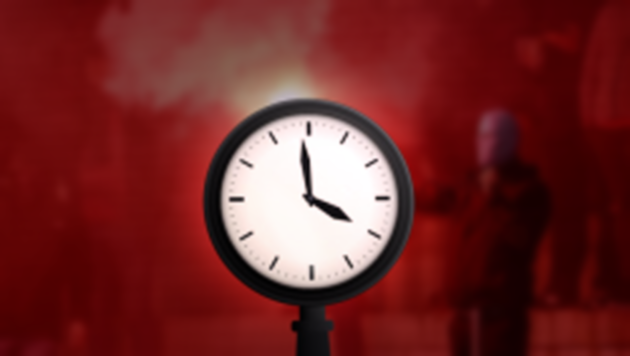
3h59
